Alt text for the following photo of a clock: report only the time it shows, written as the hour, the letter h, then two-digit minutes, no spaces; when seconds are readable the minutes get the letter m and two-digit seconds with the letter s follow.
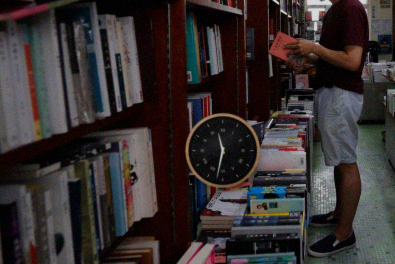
11h32
